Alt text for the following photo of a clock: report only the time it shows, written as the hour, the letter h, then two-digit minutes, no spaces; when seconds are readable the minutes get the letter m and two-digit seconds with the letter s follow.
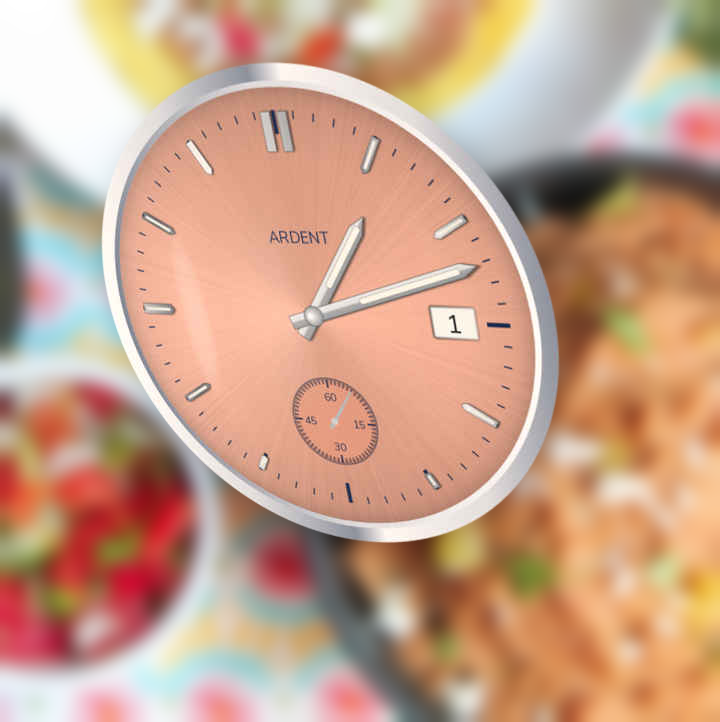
1h12m06s
